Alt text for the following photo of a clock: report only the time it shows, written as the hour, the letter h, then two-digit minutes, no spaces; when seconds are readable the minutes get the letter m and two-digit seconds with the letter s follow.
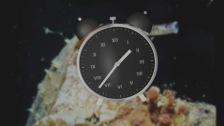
1h37
